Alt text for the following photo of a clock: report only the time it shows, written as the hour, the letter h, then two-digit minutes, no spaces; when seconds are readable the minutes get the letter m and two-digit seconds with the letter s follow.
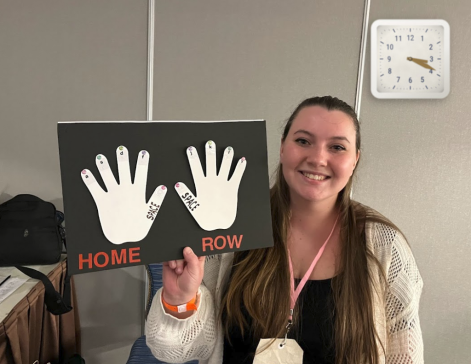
3h19
